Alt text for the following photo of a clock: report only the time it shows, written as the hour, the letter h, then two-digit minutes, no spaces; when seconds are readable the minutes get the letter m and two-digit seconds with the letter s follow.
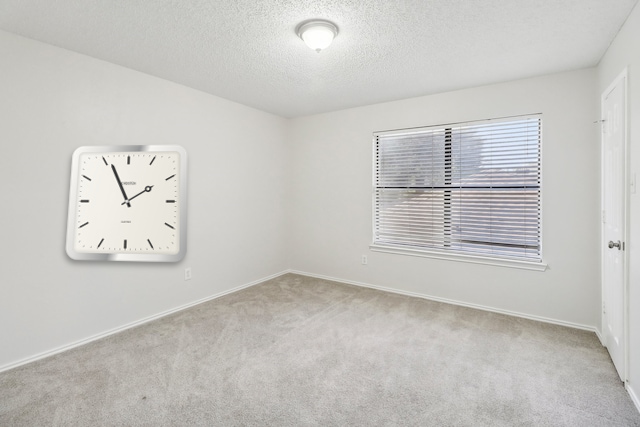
1h56
